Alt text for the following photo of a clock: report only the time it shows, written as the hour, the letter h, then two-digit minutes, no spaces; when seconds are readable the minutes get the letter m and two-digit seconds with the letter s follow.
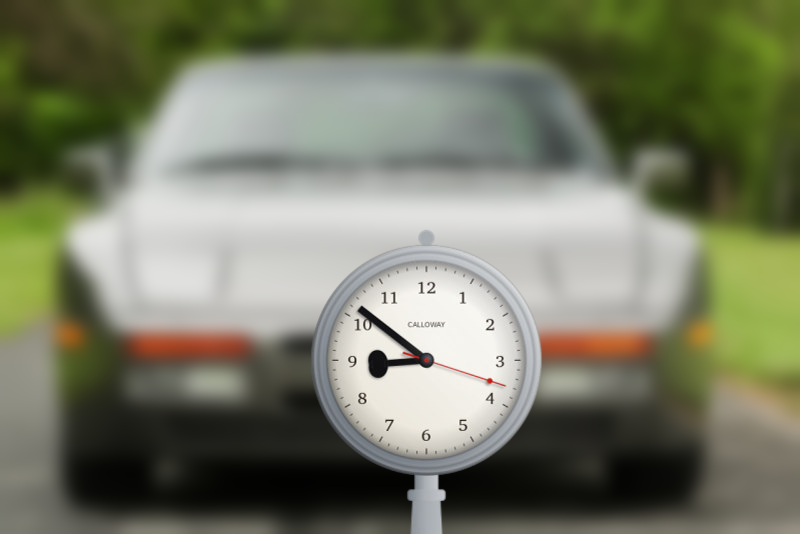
8h51m18s
